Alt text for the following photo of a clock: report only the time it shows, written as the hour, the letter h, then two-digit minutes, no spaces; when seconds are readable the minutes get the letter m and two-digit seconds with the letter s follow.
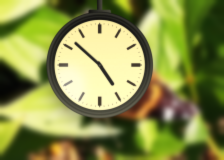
4h52
